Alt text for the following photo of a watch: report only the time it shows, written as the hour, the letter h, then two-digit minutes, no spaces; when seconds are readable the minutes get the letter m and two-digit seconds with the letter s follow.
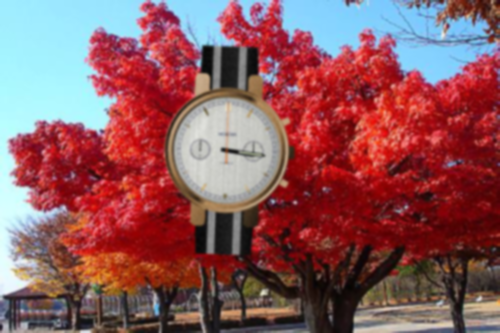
3h16
